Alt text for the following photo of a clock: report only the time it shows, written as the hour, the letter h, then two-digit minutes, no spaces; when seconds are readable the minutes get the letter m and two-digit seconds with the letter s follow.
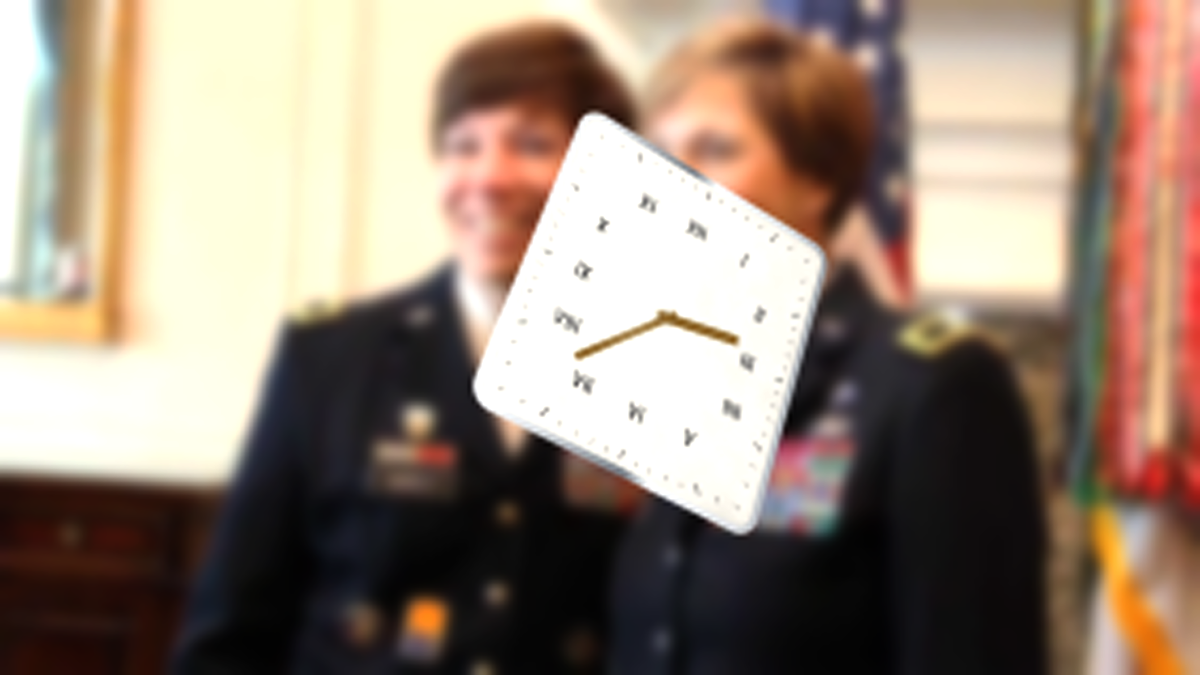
2h37
